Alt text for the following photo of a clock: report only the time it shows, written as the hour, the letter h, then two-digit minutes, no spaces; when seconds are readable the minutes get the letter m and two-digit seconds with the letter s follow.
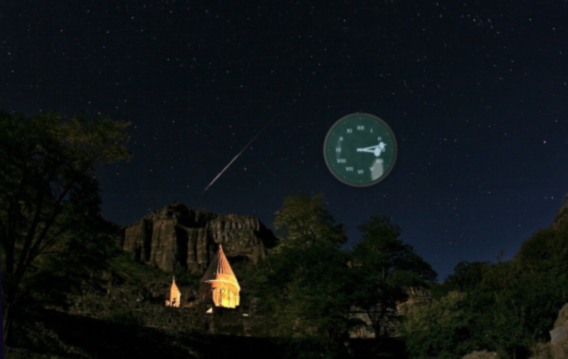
3h13
